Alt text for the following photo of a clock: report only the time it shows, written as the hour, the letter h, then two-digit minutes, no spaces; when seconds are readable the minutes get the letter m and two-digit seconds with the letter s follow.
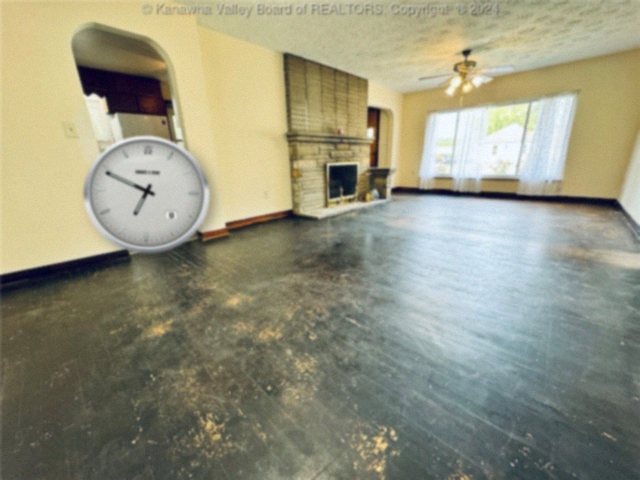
6h49
